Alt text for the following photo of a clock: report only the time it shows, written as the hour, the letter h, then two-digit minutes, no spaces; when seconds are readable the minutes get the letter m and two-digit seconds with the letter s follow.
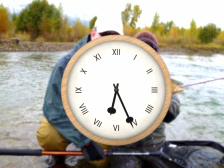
6h26
